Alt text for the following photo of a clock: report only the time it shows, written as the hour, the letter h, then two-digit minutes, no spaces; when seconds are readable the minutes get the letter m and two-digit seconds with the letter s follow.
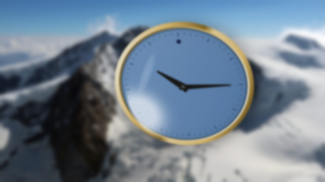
10h15
